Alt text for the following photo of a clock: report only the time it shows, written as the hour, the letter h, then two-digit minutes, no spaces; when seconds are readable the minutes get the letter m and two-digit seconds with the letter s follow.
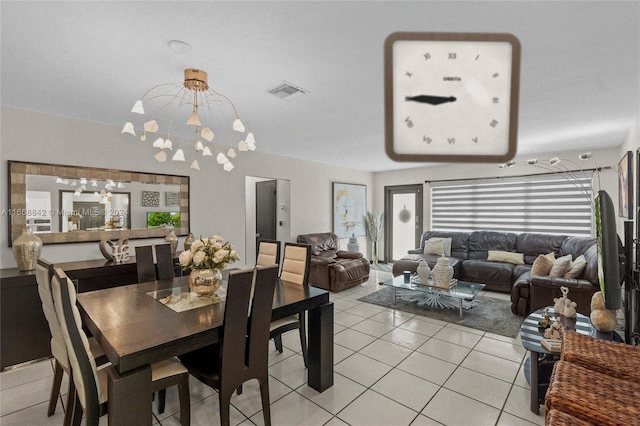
8h45
